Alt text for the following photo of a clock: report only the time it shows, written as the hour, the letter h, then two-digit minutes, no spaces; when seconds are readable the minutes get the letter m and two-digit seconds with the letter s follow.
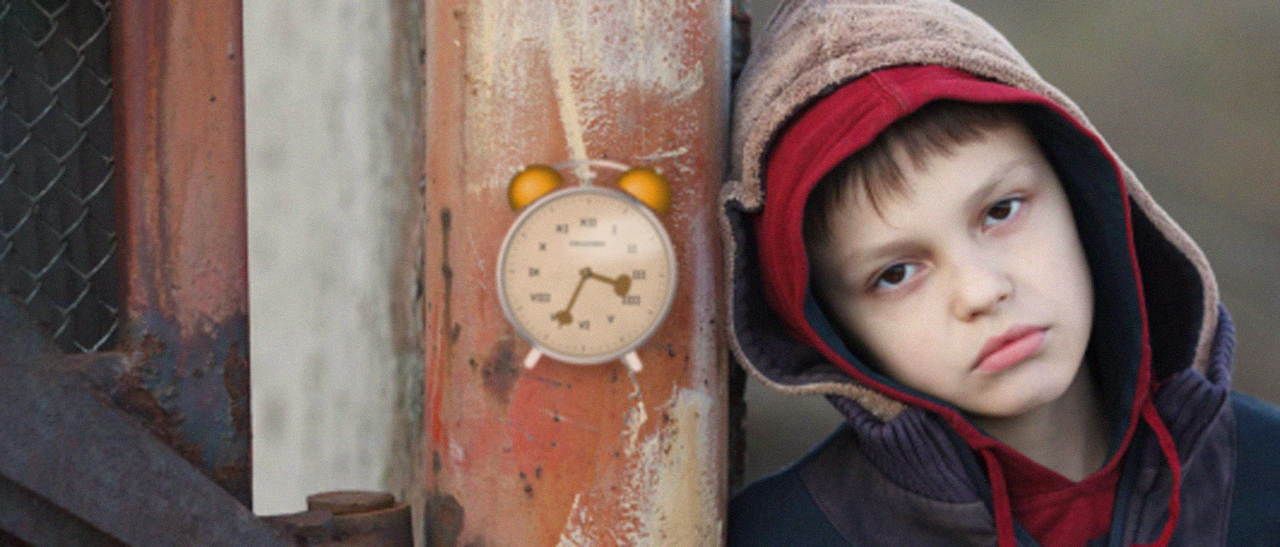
3h34
